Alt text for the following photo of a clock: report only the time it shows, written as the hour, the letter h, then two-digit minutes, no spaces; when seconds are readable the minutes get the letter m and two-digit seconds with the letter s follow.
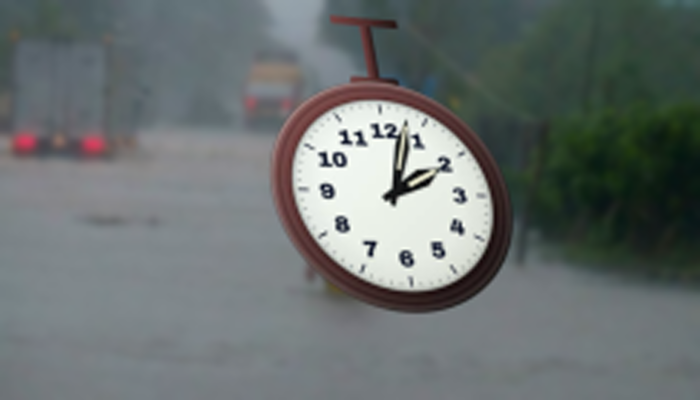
2h03
